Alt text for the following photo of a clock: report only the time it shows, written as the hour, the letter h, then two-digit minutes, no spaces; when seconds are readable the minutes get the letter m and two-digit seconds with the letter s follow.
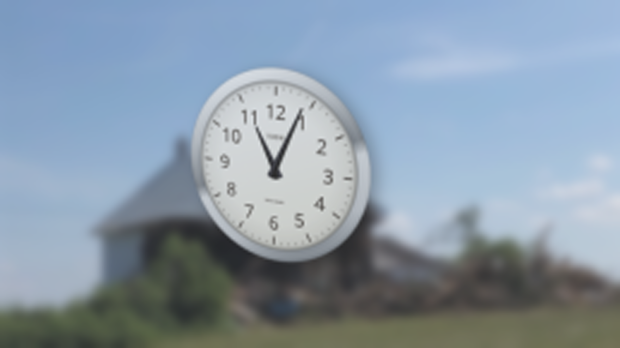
11h04
